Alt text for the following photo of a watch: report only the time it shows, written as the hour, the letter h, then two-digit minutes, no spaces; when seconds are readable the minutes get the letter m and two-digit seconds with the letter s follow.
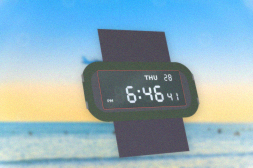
6h46m41s
